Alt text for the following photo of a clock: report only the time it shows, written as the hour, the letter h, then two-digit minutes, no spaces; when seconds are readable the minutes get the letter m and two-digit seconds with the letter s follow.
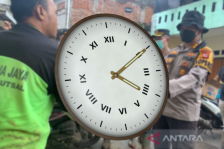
4h10
